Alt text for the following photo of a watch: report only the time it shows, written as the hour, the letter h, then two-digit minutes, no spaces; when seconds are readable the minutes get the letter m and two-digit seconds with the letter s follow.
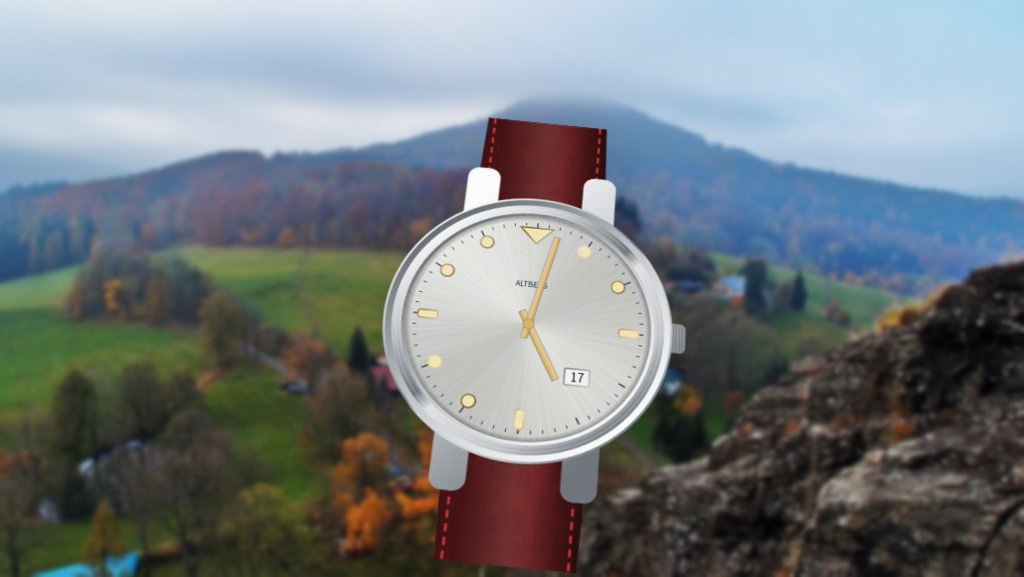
5h02
